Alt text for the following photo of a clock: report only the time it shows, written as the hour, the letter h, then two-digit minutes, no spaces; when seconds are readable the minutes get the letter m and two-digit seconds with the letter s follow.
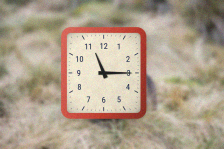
11h15
